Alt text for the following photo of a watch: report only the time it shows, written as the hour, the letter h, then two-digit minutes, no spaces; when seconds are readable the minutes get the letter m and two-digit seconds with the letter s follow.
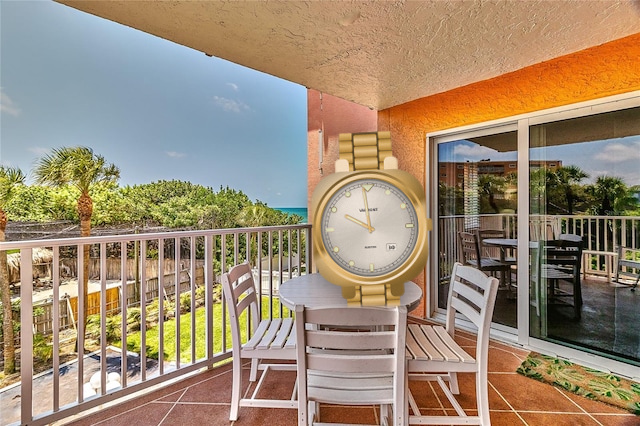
9h59
